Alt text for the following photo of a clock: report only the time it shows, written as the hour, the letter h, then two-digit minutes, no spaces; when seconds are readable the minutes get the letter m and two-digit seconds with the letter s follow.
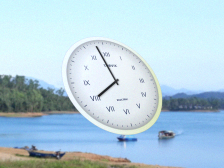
7h58
